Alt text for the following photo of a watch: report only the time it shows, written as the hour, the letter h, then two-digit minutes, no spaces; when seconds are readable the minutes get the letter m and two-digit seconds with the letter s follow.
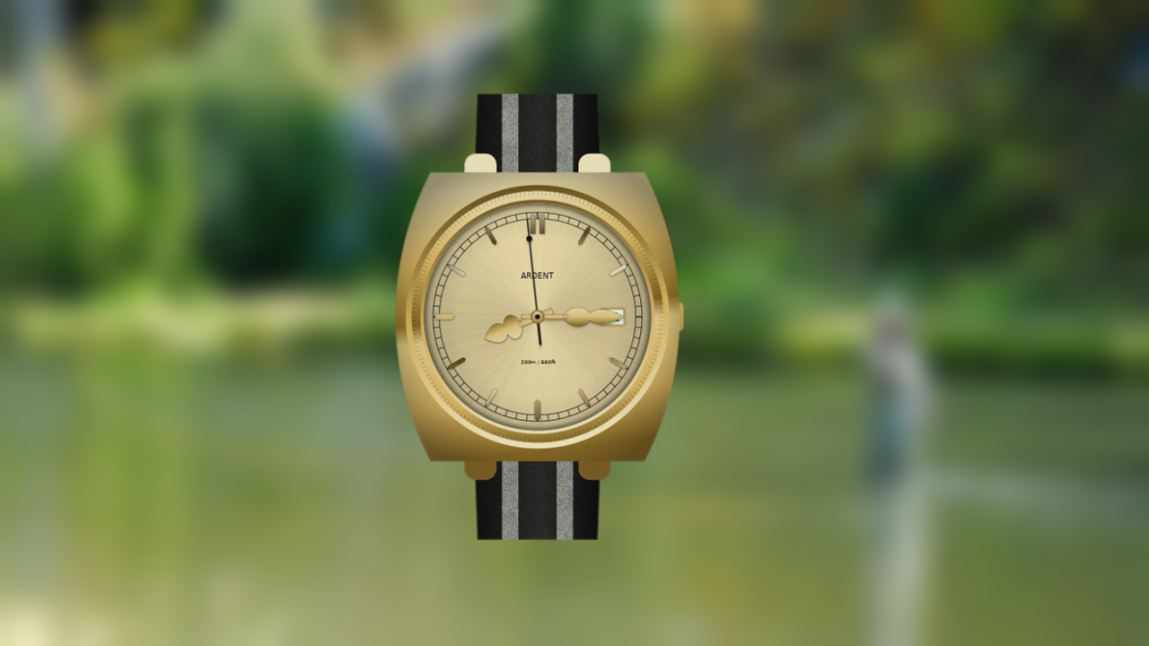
8h14m59s
